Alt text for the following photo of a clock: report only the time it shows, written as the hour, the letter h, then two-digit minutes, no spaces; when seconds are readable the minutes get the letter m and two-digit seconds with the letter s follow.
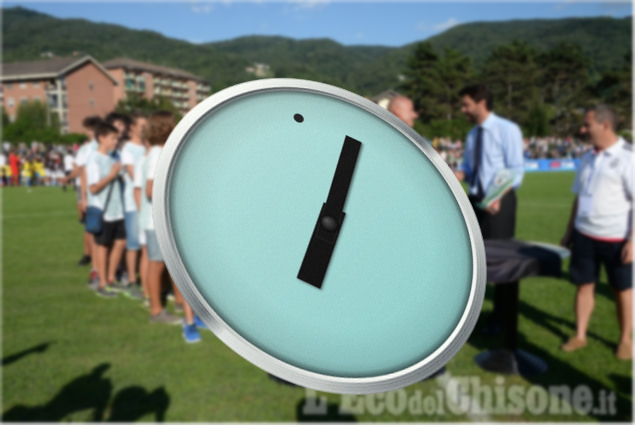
7h05
